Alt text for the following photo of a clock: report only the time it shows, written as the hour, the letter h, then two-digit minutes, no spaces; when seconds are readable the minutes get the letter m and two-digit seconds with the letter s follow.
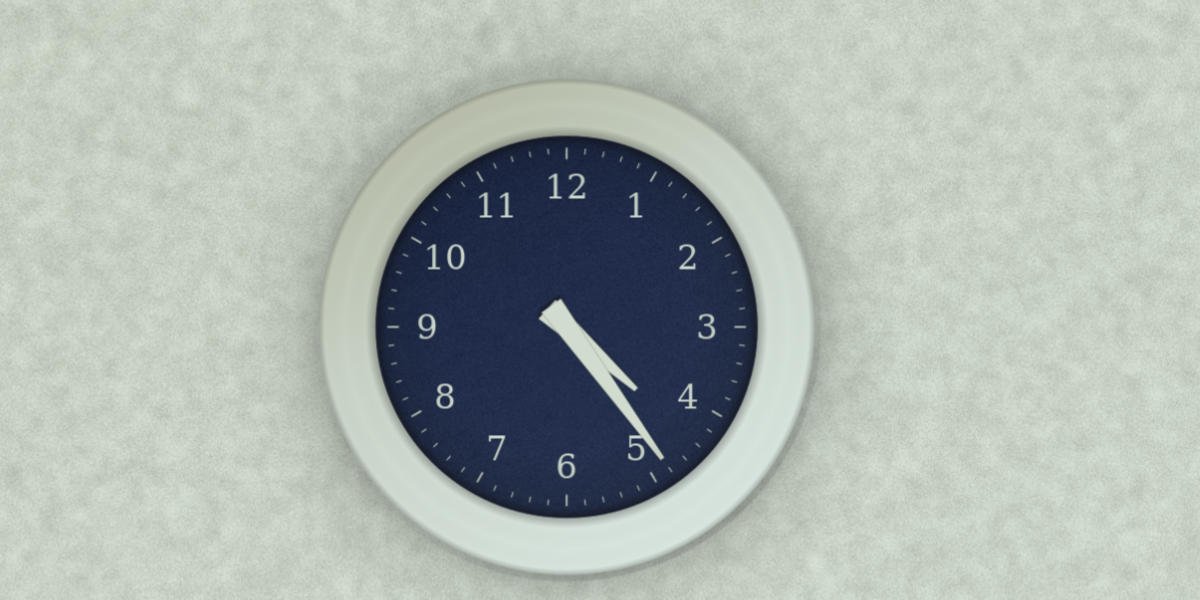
4h24
